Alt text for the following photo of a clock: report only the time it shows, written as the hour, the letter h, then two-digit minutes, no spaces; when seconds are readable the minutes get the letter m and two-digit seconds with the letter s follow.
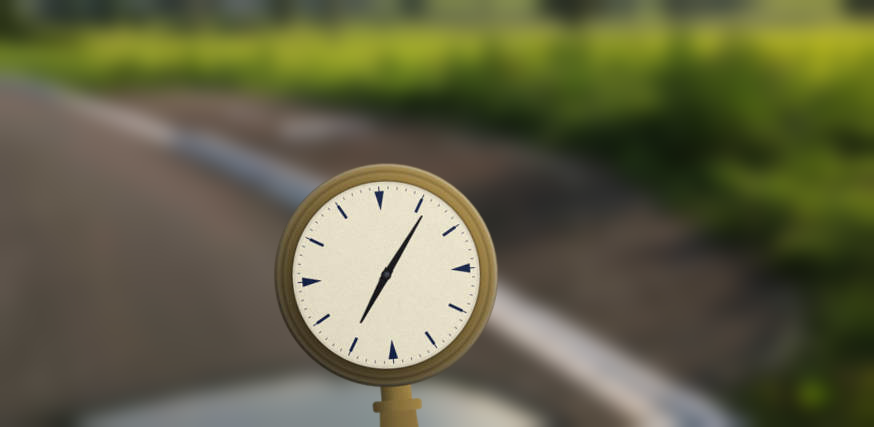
7h06
